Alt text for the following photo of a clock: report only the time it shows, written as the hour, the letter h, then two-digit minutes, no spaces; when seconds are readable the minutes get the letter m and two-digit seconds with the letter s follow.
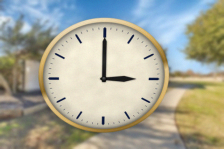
3h00
